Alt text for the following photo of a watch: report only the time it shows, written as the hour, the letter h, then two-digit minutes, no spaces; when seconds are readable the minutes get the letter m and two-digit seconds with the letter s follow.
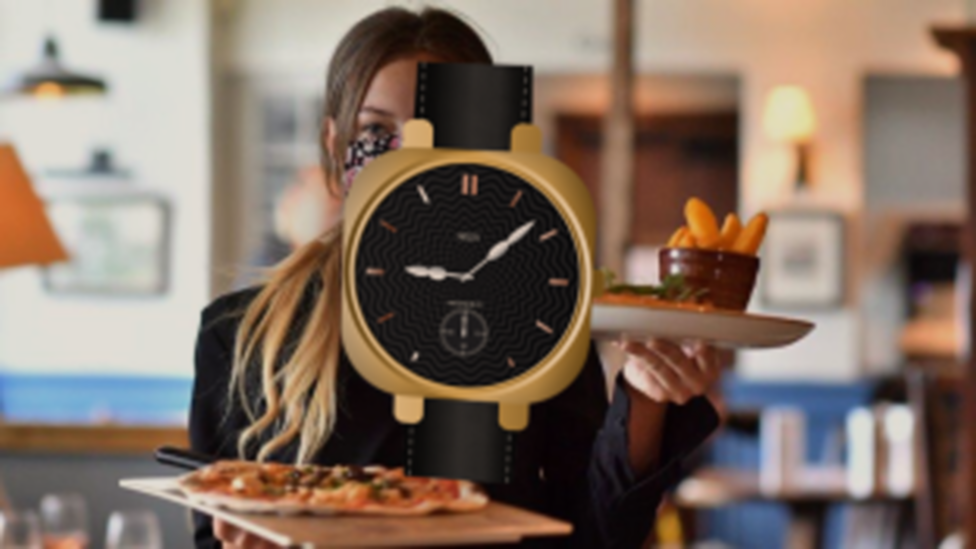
9h08
